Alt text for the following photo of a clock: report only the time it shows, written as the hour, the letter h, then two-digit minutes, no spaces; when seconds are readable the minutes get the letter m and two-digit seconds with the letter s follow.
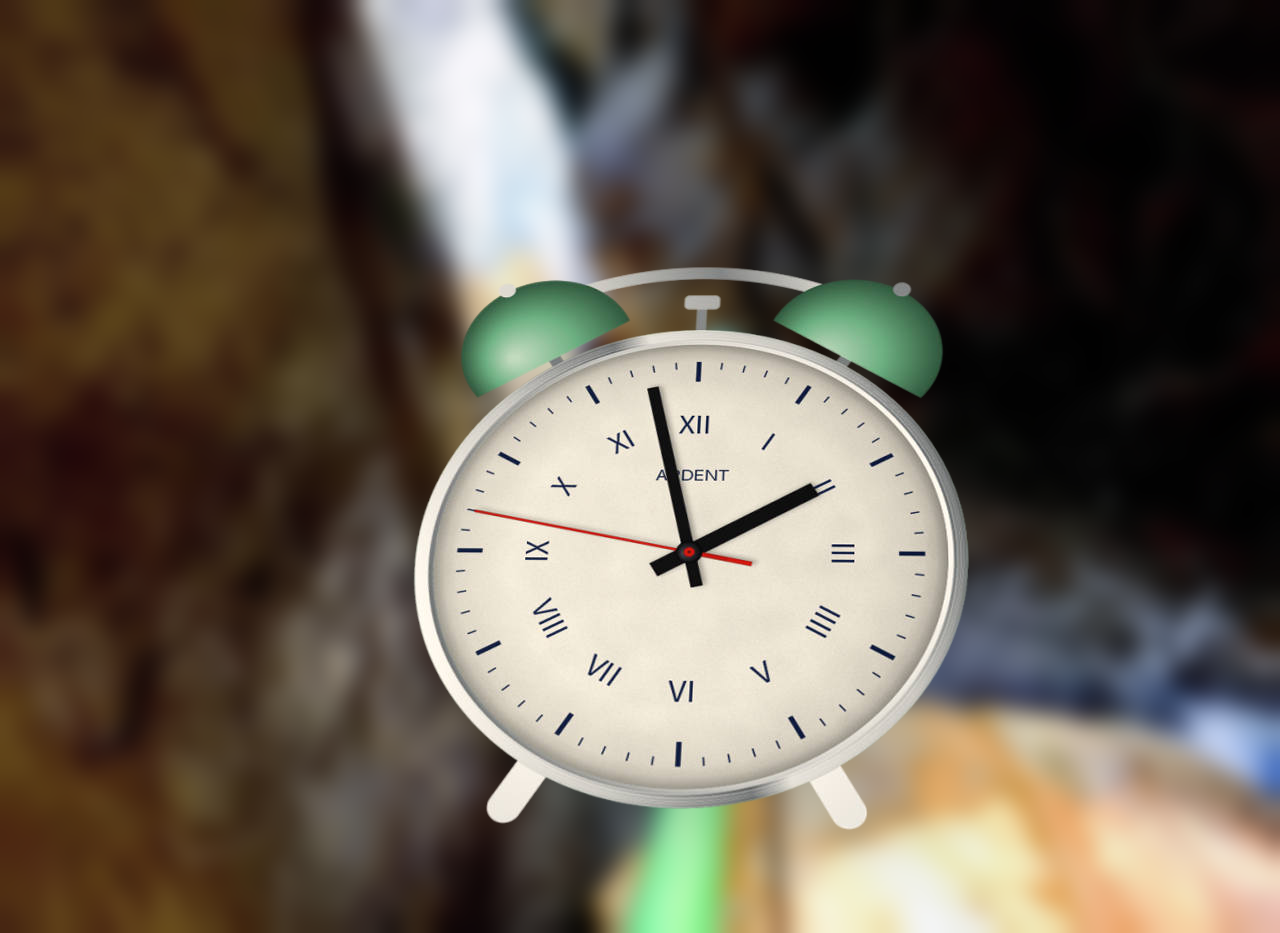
1h57m47s
